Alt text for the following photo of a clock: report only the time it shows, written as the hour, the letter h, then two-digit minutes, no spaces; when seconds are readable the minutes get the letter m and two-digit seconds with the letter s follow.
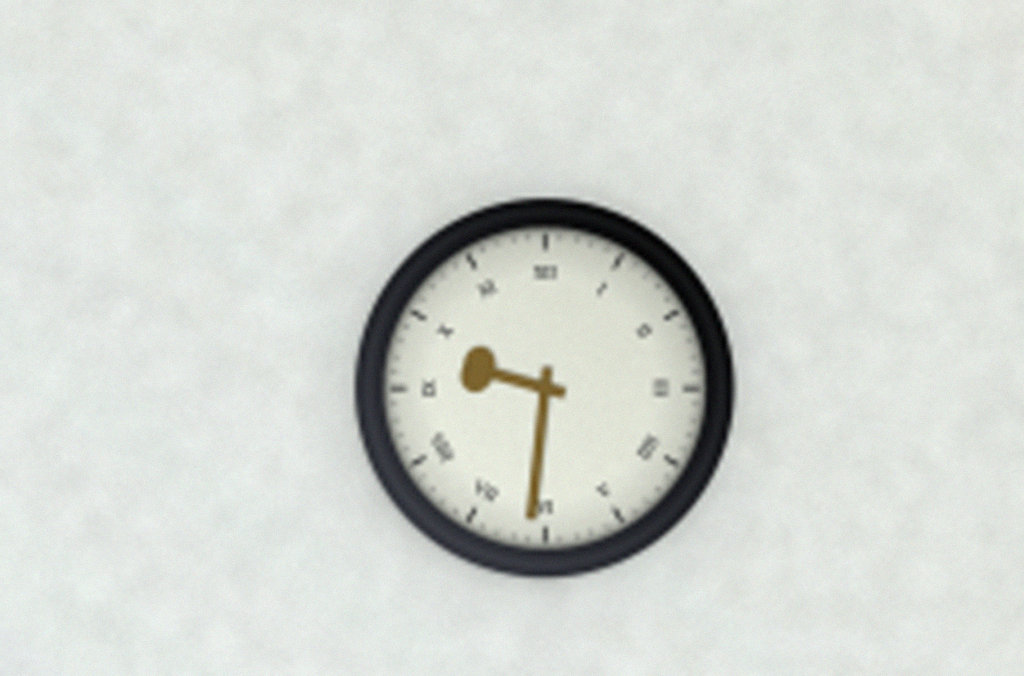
9h31
